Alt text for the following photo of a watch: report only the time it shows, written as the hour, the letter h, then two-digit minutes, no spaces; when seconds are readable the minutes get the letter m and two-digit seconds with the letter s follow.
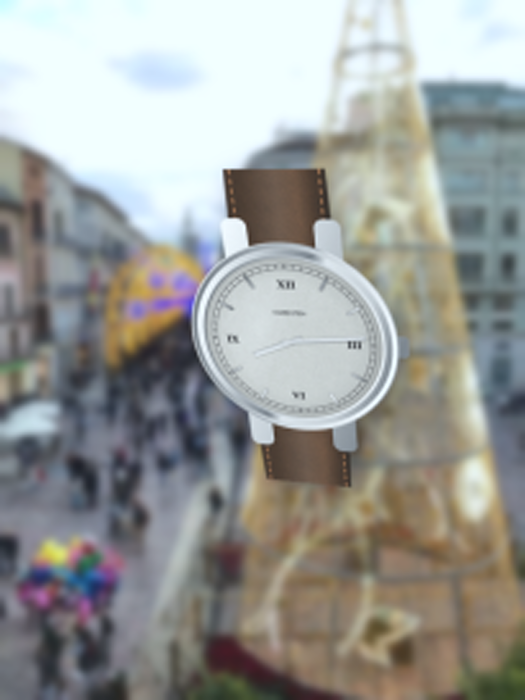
8h14
